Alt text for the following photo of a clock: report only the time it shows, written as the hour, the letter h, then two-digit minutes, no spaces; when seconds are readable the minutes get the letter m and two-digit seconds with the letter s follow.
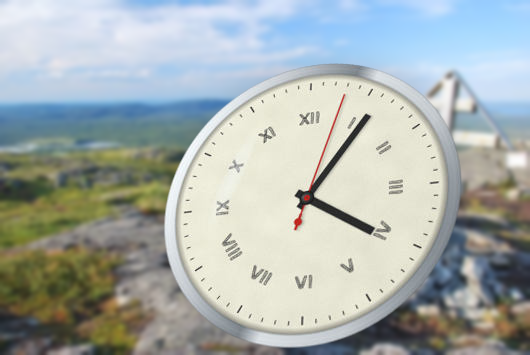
4h06m03s
